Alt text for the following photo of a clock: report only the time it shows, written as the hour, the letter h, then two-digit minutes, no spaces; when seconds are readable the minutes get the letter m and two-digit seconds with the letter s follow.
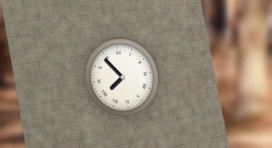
7h54
